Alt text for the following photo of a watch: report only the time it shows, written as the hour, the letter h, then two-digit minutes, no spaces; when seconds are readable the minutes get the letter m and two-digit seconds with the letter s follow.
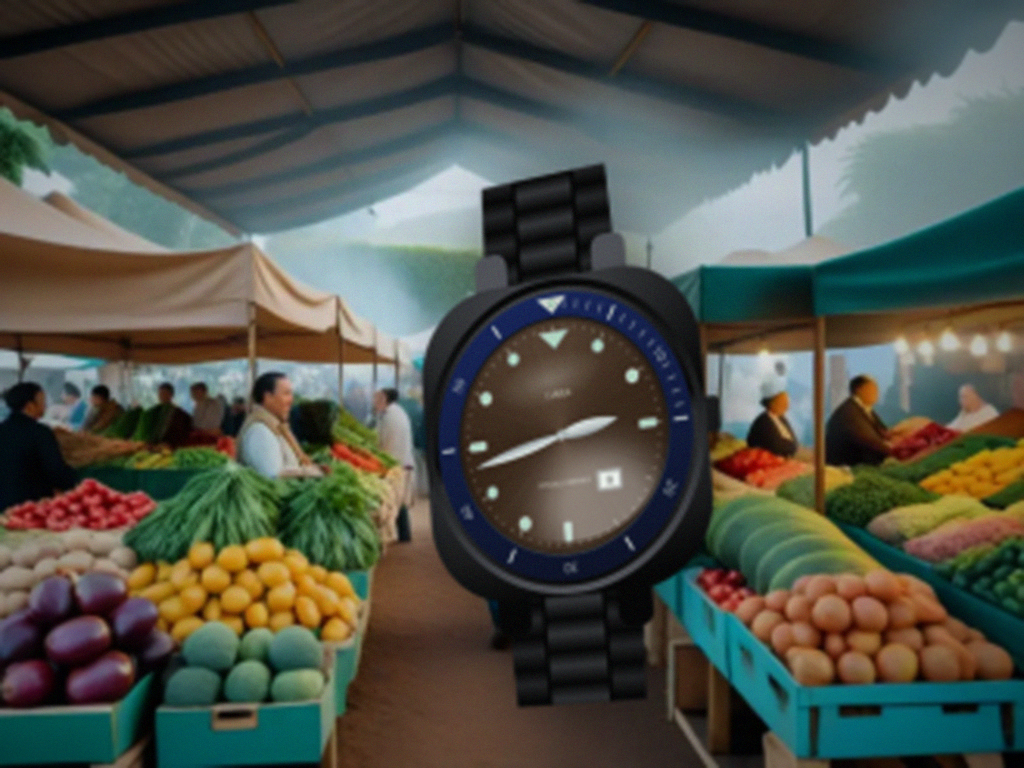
2h43
